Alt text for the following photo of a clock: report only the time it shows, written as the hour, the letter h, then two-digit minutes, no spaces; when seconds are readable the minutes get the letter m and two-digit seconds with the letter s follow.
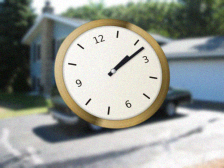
2h12
